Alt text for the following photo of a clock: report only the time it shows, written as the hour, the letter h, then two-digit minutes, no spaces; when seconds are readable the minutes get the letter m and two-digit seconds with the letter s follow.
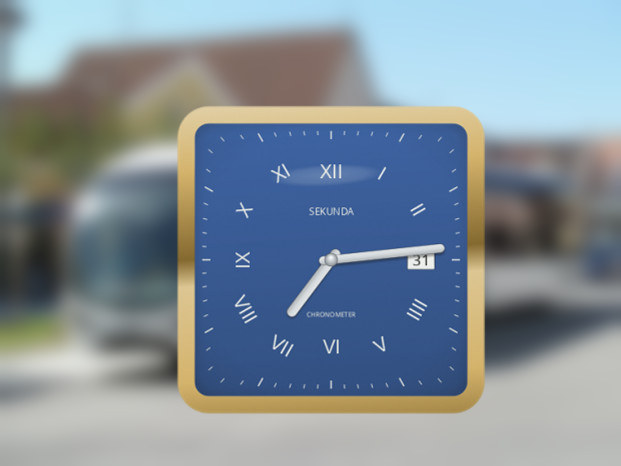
7h14
